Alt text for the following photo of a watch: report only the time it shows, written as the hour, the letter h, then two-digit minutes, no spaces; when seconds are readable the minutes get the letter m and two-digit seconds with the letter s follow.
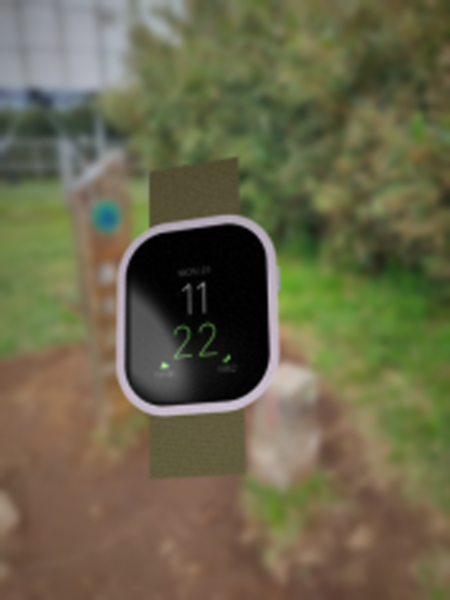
11h22
